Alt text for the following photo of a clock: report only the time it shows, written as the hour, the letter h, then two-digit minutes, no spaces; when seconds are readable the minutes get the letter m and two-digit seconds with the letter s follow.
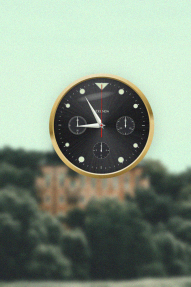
8h55
